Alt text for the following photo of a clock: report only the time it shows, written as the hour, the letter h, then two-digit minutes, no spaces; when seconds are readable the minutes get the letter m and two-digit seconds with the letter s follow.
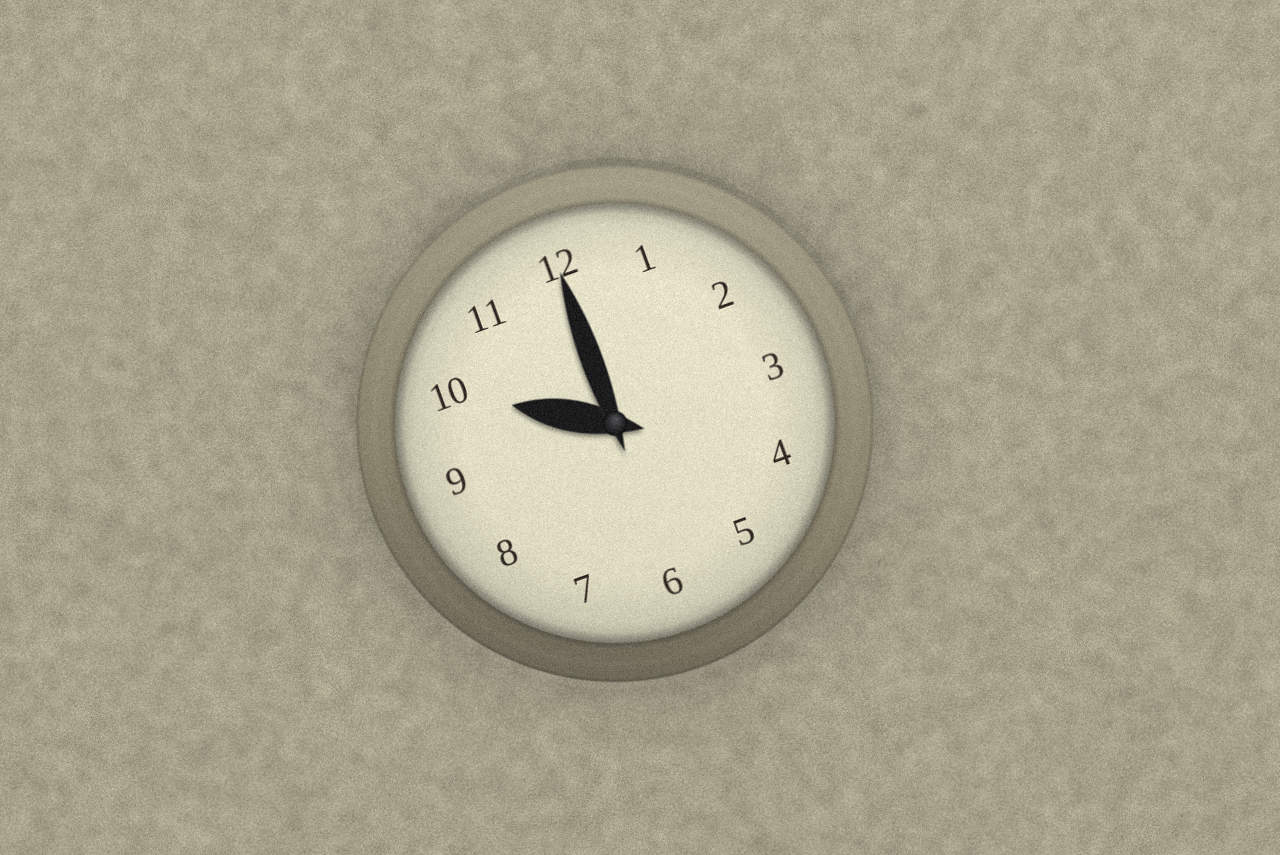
10h00
